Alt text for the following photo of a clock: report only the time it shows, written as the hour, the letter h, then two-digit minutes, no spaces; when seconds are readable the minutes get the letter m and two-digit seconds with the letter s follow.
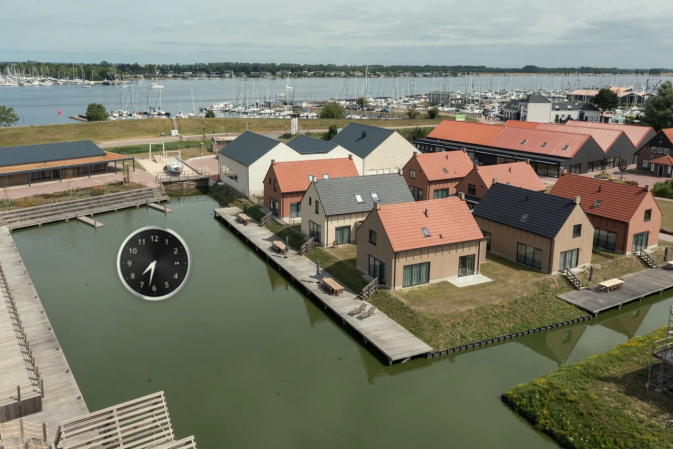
7h32
